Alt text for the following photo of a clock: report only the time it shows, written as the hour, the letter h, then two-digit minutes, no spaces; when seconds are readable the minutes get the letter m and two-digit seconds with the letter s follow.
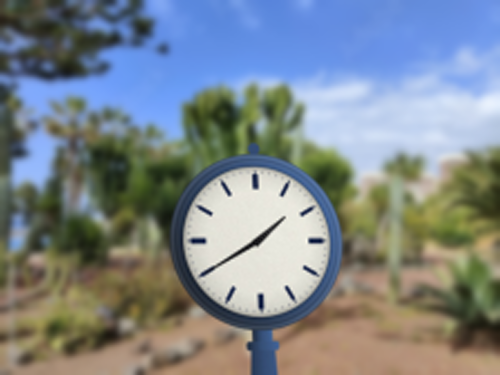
1h40
